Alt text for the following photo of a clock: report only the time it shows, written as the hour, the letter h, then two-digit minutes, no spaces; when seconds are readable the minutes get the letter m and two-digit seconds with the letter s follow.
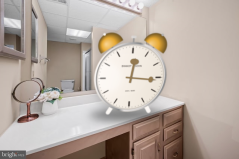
12h16
